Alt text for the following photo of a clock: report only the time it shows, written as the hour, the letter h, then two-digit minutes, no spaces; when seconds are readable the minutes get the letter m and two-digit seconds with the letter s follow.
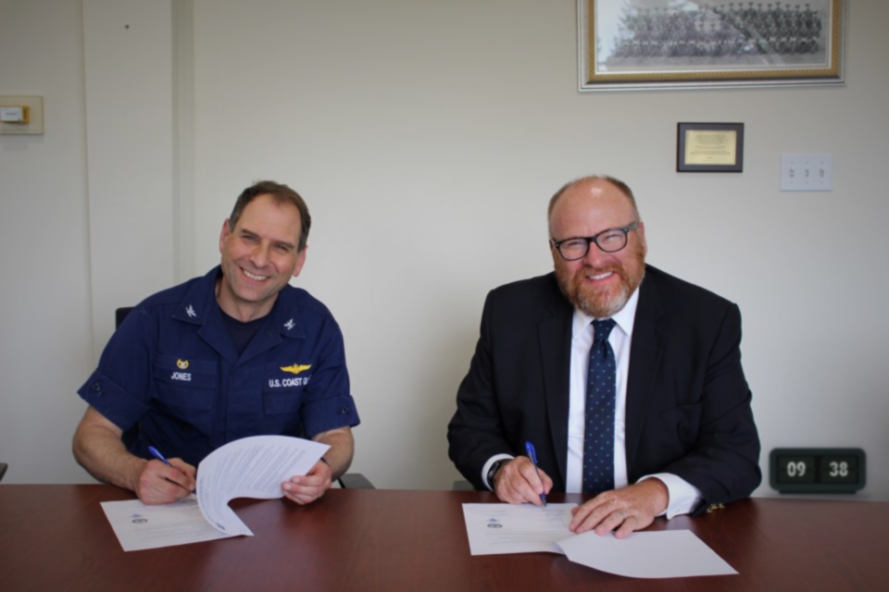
9h38
